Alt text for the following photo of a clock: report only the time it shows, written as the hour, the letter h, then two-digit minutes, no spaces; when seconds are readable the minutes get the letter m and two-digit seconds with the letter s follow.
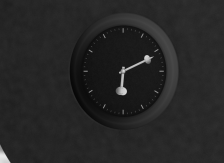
6h11
